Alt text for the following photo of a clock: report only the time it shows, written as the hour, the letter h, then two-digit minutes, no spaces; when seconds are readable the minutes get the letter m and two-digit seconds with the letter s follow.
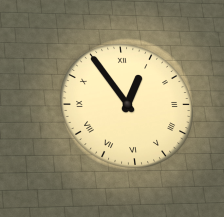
12h55
